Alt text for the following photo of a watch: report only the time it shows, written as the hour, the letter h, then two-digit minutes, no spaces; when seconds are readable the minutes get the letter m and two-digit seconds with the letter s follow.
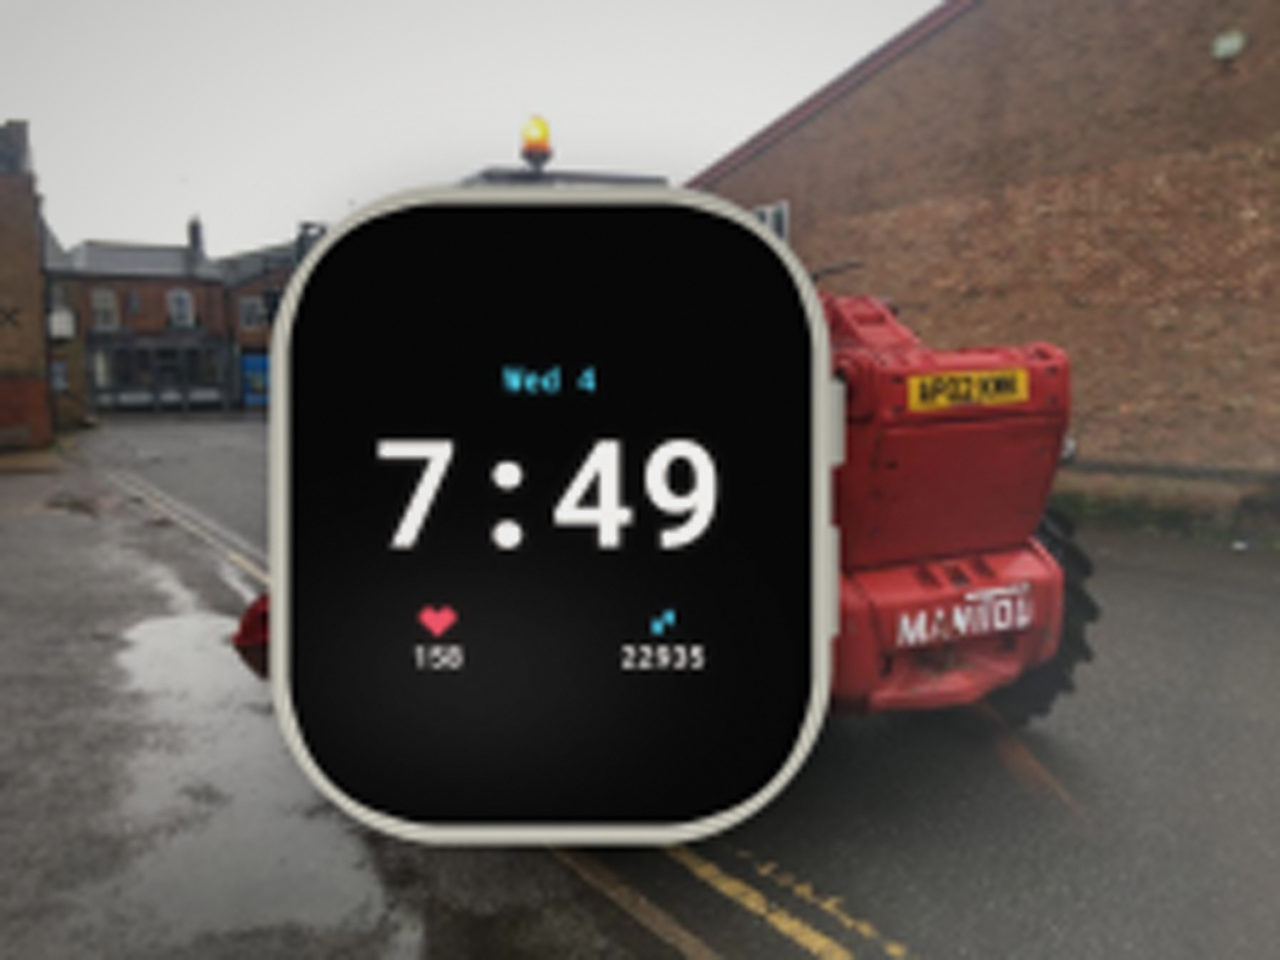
7h49
